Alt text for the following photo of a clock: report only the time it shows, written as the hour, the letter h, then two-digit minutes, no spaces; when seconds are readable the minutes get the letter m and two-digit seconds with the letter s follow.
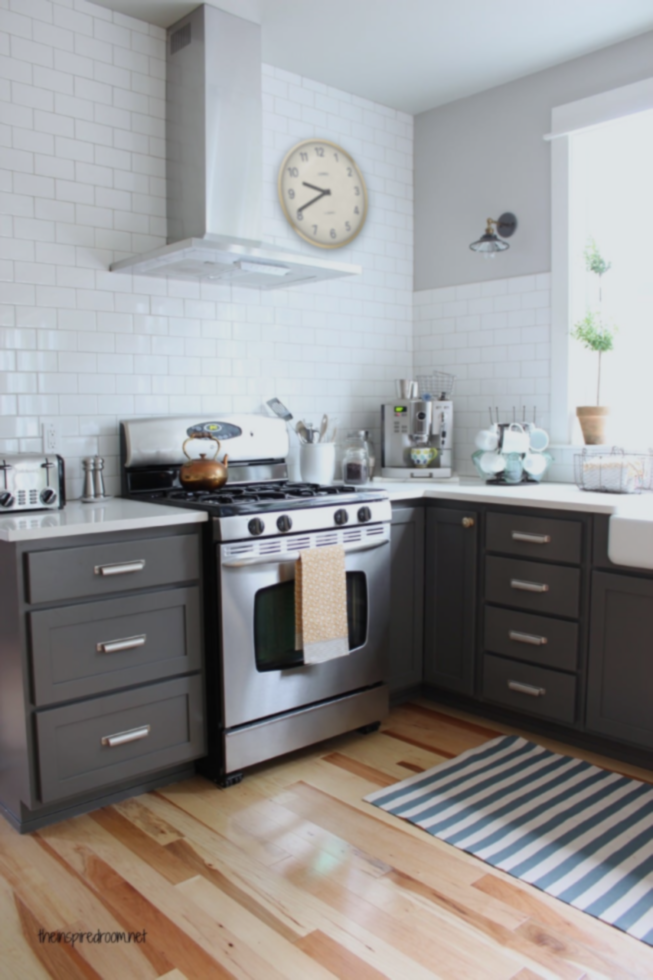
9h41
